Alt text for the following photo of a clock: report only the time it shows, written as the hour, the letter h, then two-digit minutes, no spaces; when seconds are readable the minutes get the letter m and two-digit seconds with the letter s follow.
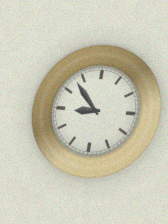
8h53
